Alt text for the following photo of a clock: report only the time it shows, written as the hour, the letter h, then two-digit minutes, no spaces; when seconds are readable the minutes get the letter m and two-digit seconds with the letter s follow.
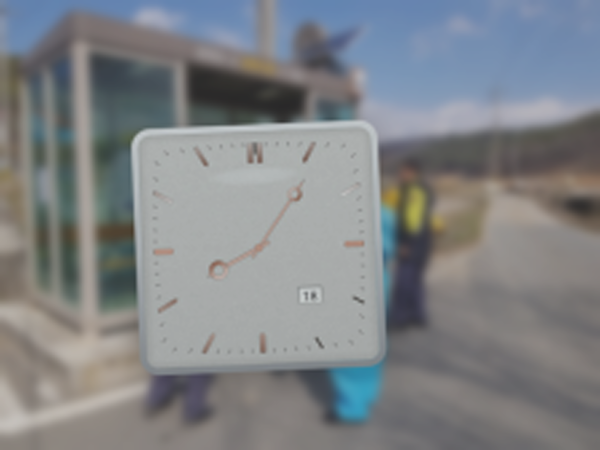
8h06
